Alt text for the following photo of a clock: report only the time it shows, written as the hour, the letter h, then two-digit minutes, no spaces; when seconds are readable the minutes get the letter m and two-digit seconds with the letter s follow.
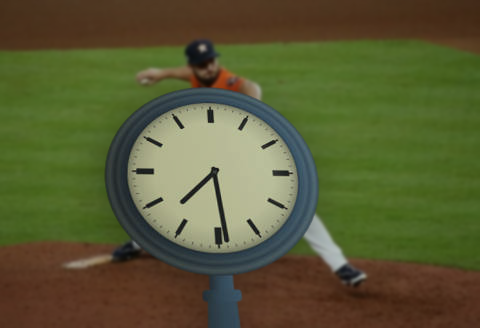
7h29
